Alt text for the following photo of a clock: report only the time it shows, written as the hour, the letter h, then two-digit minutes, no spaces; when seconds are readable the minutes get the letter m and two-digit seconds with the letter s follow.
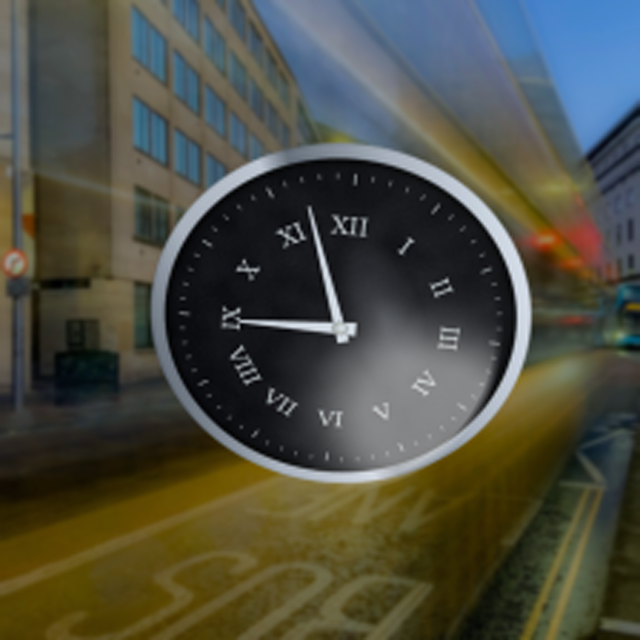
8h57
